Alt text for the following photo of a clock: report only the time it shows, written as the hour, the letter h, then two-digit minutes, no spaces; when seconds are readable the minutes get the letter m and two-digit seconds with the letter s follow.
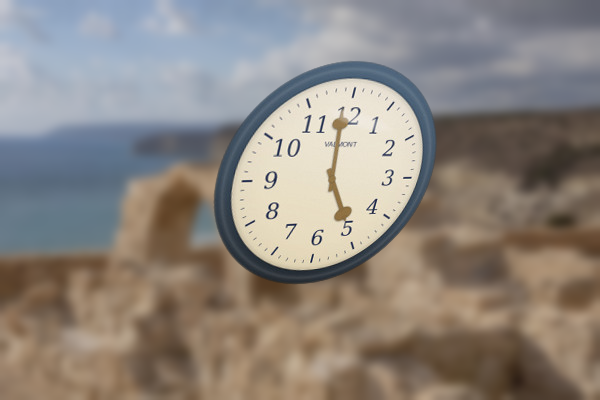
4h59
